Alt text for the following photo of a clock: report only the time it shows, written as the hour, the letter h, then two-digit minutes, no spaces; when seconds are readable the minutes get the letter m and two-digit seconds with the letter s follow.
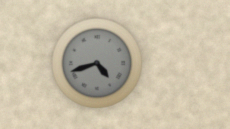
4h42
